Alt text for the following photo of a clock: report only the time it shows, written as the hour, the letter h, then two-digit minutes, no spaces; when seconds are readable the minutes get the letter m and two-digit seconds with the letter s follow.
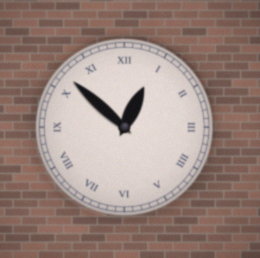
12h52
